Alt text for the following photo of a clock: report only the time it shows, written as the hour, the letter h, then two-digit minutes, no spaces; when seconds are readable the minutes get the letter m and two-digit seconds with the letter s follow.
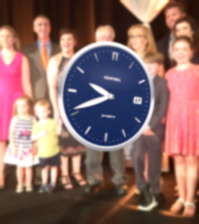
9h41
